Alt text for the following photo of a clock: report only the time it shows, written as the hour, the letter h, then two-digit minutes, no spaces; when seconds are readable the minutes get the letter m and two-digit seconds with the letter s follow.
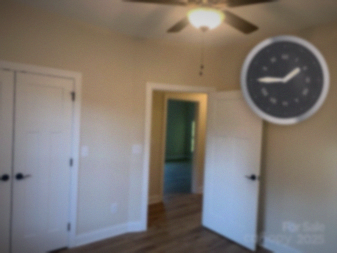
1h45
